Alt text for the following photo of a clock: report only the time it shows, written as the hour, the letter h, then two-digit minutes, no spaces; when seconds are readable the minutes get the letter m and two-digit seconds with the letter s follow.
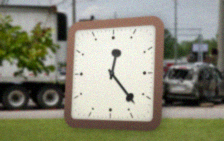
12h23
